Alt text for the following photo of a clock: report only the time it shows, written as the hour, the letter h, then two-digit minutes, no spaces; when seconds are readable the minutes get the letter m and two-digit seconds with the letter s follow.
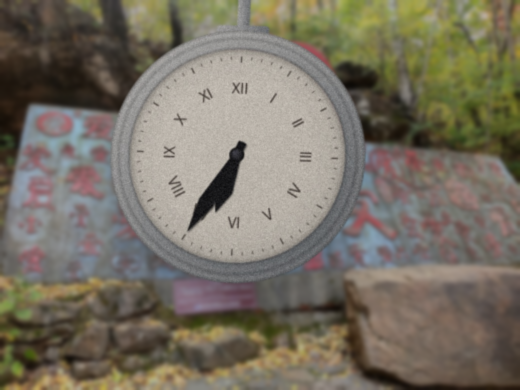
6h35
